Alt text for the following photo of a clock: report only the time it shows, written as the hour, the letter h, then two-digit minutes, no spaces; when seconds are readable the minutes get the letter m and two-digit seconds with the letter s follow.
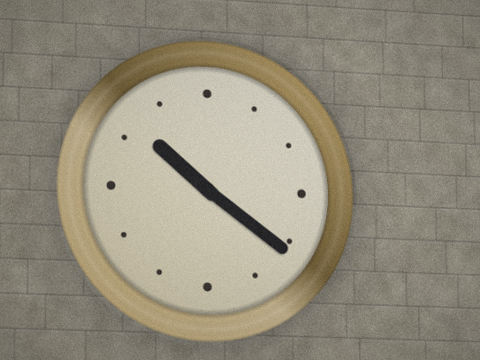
10h21
